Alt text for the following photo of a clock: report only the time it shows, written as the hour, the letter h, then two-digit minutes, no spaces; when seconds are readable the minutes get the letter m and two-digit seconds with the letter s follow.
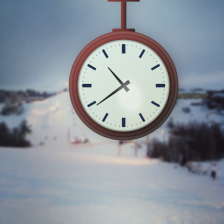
10h39
